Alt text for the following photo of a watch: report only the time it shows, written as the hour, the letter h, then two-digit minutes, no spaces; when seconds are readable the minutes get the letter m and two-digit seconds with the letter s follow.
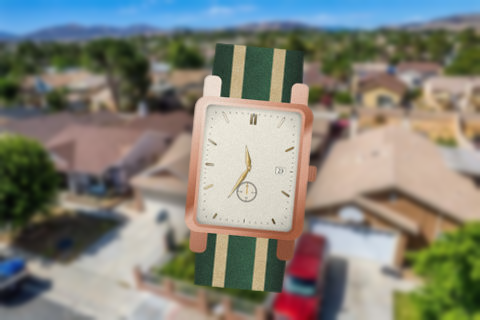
11h35
